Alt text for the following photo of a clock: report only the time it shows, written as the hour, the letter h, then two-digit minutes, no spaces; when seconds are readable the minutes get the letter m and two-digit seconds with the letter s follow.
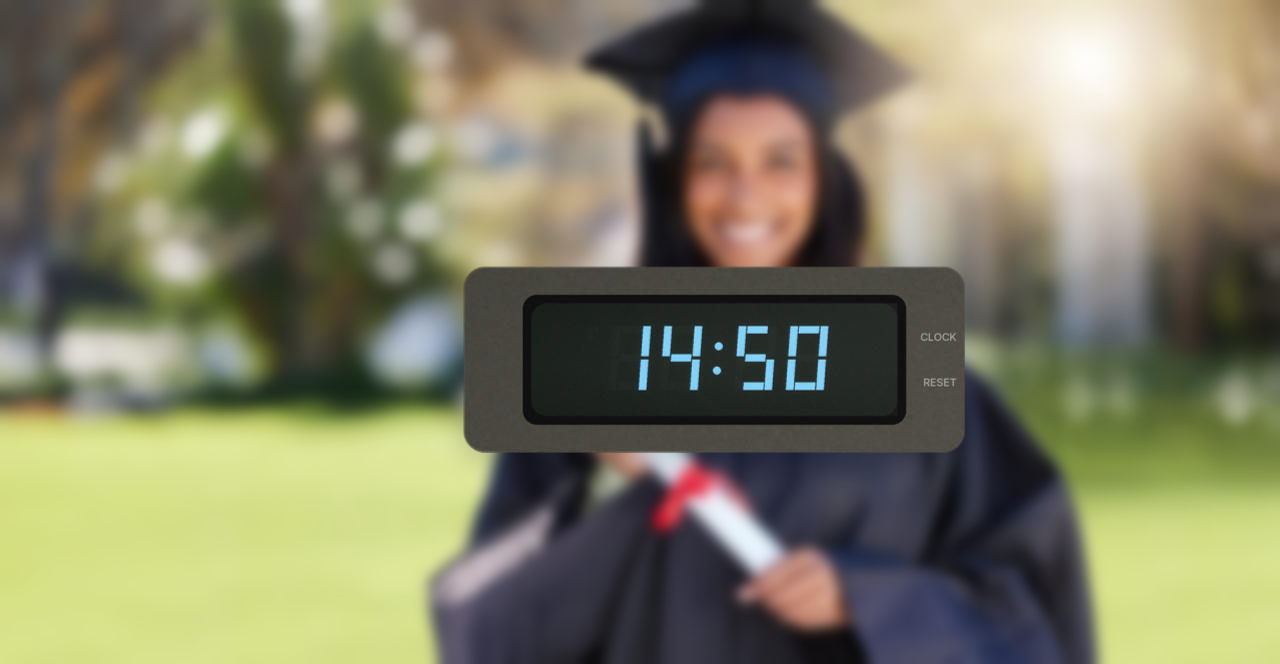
14h50
